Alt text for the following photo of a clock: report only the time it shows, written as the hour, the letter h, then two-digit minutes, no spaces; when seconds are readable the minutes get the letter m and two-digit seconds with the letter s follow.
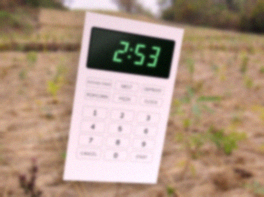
2h53
